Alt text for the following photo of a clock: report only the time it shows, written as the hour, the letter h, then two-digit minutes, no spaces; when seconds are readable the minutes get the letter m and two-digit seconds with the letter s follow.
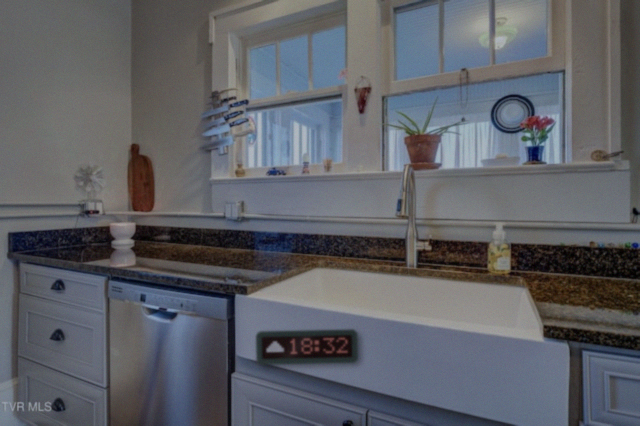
18h32
